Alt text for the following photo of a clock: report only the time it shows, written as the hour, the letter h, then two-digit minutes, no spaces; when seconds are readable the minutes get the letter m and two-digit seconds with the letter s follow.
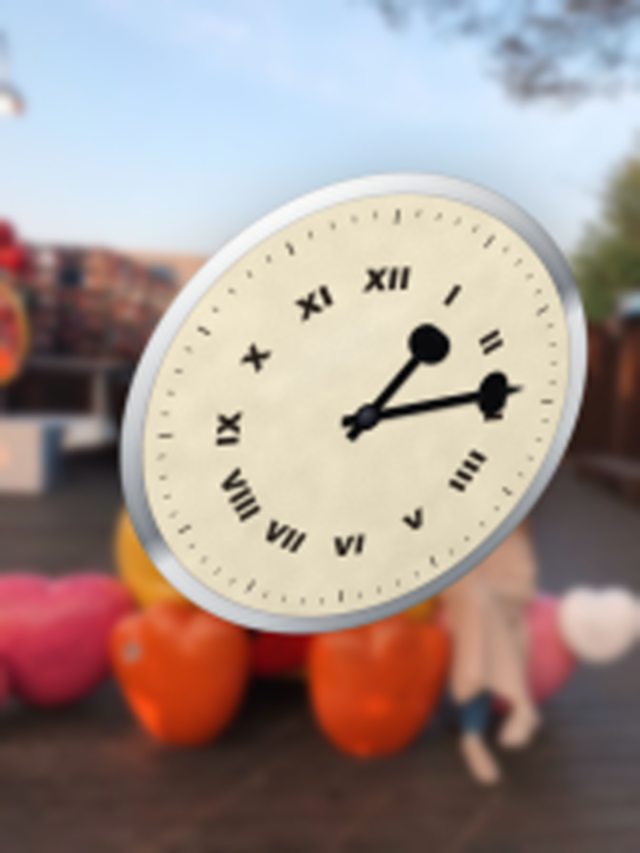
1h14
